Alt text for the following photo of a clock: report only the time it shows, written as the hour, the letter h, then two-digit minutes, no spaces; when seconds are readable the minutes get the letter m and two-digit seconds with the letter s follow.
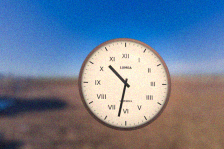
10h32
